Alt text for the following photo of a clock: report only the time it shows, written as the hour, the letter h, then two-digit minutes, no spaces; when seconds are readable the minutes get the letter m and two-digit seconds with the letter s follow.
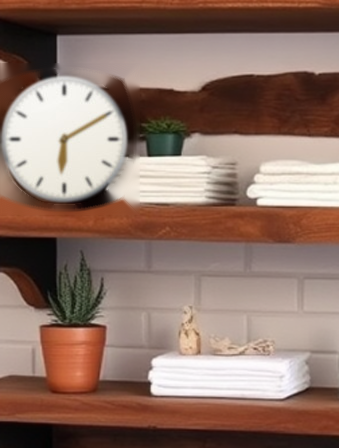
6h10
